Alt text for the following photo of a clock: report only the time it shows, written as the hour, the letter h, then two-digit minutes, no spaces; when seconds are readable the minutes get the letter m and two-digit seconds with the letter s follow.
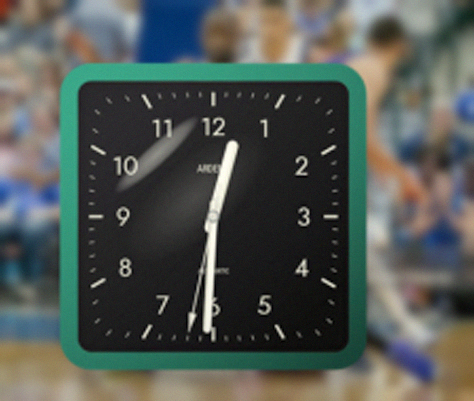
12h30m32s
